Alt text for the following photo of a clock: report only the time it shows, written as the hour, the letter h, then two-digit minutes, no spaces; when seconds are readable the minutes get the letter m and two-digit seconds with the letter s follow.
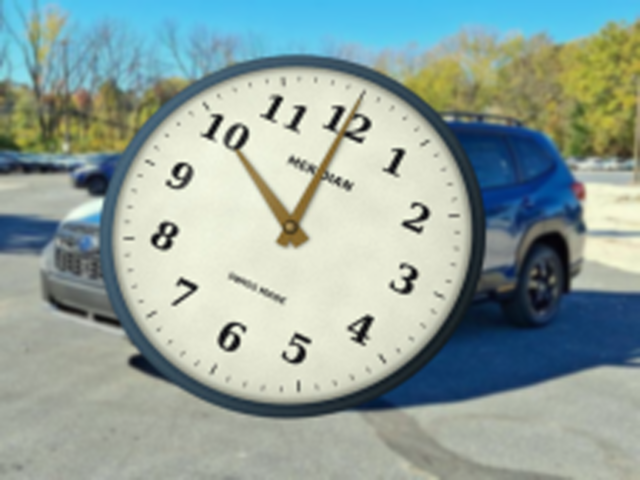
10h00
